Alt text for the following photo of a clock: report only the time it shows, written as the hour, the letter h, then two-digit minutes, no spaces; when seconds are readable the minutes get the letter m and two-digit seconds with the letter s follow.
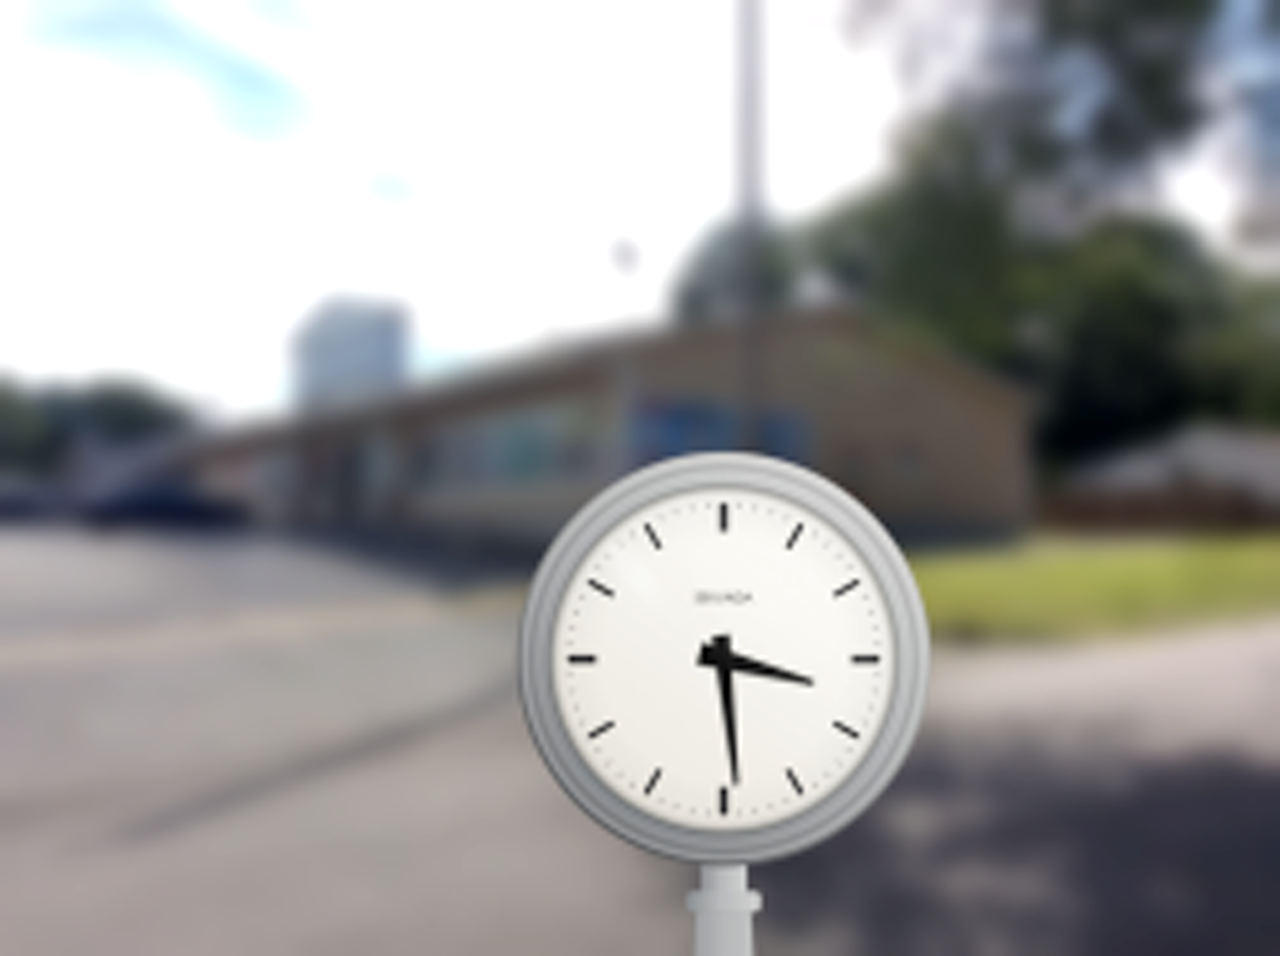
3h29
